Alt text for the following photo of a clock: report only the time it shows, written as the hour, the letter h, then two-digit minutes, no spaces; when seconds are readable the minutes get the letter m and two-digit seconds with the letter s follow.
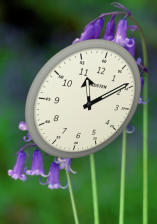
11h09
